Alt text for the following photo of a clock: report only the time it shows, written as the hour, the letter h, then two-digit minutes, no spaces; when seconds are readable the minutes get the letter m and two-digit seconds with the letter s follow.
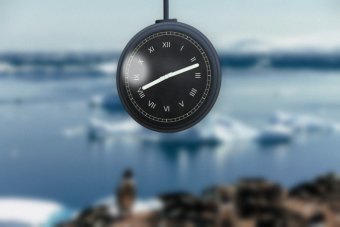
8h12
